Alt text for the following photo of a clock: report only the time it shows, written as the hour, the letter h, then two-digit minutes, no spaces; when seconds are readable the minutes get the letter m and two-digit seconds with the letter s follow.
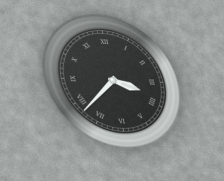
3h38
